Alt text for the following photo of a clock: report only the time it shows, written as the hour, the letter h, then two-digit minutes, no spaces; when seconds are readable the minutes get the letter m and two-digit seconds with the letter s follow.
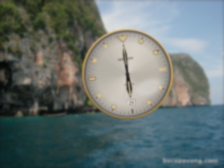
6h00
